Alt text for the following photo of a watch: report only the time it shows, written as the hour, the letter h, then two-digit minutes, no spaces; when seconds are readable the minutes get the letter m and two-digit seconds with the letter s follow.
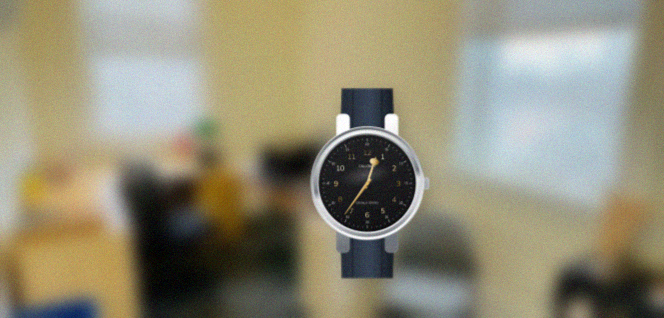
12h36
